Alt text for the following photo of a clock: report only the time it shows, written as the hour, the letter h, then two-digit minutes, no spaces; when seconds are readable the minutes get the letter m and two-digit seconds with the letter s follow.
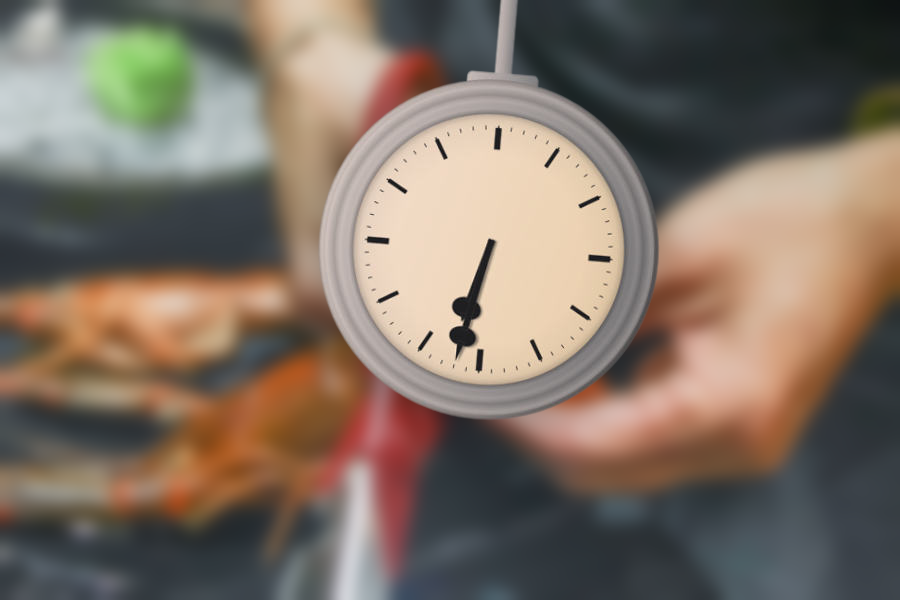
6h32
